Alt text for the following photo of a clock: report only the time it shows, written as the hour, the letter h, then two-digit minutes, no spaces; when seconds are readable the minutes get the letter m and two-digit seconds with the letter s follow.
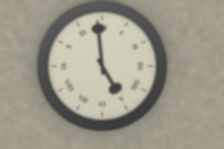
4h59
